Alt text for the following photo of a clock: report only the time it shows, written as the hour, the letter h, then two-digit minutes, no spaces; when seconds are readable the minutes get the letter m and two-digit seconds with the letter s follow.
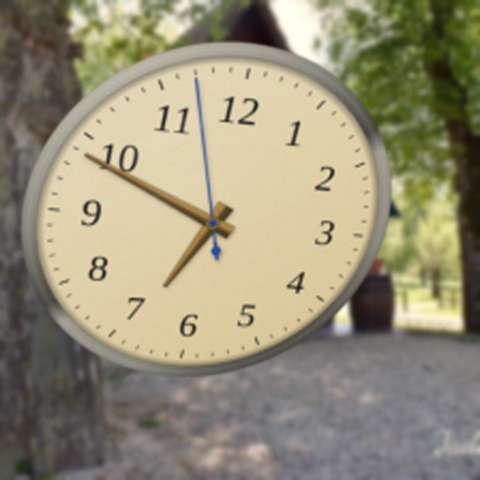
6h48m57s
